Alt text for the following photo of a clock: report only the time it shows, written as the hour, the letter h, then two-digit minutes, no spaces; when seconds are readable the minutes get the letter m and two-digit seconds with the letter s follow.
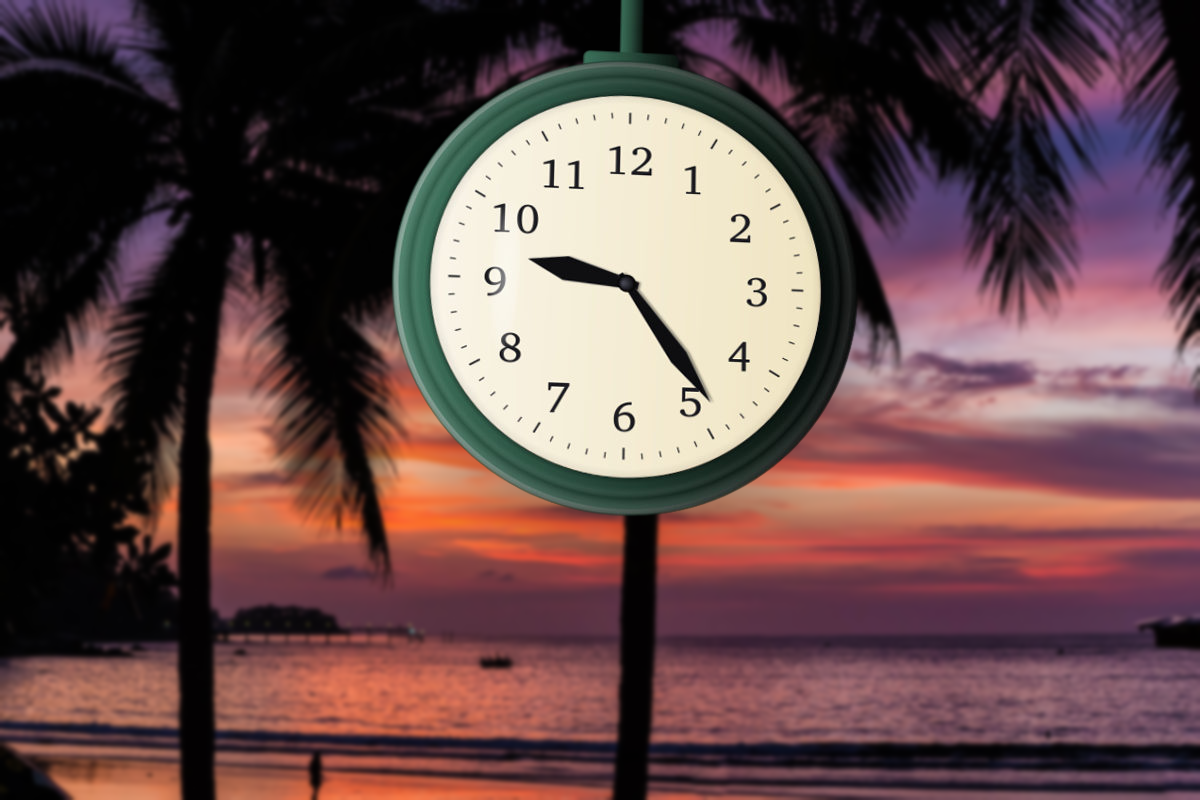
9h24
